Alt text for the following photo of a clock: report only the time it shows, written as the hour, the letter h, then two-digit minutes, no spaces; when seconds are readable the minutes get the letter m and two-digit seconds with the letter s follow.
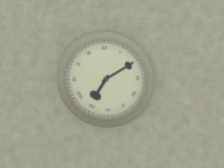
7h10
